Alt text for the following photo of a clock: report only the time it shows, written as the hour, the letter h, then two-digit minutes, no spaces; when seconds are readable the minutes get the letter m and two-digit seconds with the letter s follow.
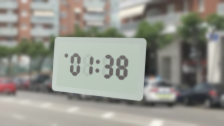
1h38
